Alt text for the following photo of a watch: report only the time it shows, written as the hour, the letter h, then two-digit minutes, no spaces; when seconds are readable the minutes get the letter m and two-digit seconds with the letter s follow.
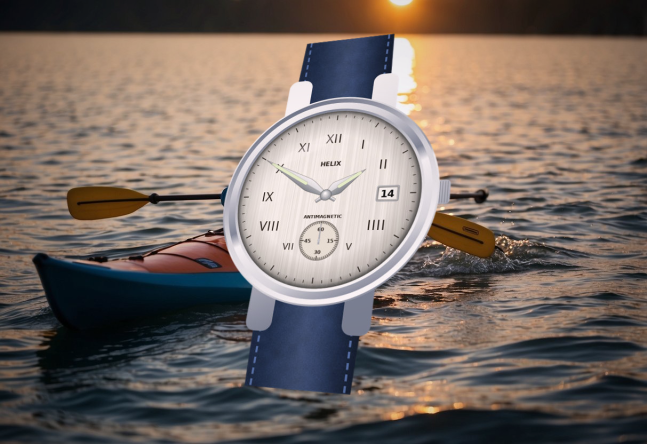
1h50
